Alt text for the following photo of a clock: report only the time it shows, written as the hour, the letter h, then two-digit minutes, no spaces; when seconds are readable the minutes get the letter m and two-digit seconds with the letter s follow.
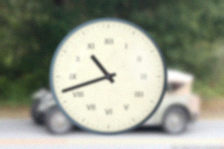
10h42
